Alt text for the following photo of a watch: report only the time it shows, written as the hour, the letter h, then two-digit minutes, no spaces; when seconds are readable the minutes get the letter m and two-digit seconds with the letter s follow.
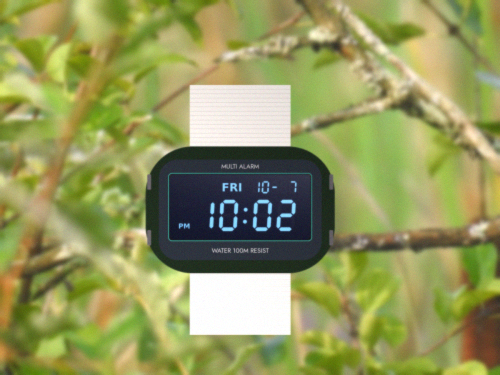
10h02
